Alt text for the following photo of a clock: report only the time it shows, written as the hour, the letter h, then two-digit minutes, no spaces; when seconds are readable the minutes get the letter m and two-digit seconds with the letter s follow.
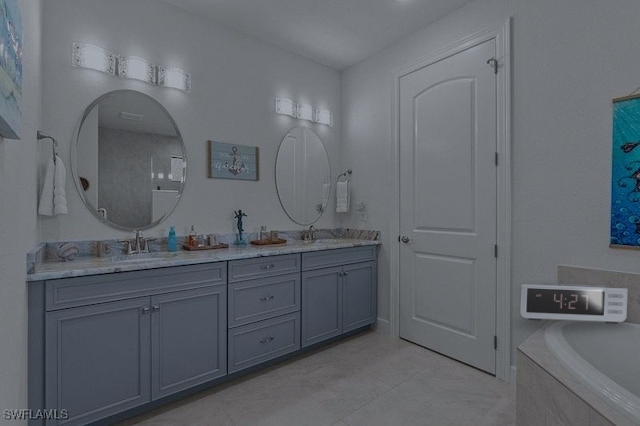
4h27
